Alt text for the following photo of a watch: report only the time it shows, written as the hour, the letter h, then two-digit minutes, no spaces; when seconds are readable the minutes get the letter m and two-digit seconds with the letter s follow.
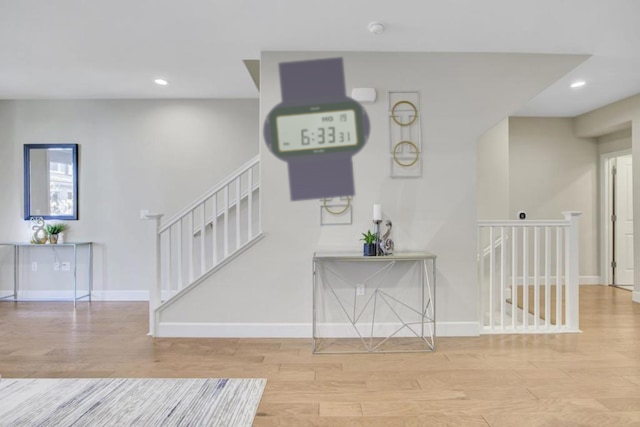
6h33
